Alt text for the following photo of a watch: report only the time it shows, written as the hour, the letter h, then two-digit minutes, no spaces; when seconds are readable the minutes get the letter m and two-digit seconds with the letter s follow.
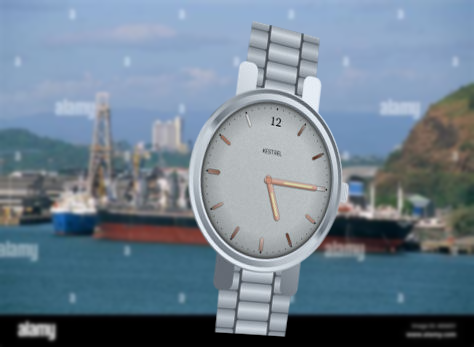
5h15
